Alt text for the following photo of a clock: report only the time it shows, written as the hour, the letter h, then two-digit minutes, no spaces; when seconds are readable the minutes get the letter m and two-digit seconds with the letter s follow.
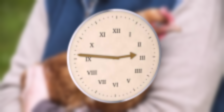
2h46
